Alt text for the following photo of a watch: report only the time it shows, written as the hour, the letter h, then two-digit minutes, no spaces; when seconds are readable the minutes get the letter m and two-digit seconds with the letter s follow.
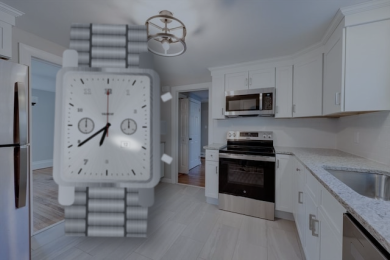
6h39
